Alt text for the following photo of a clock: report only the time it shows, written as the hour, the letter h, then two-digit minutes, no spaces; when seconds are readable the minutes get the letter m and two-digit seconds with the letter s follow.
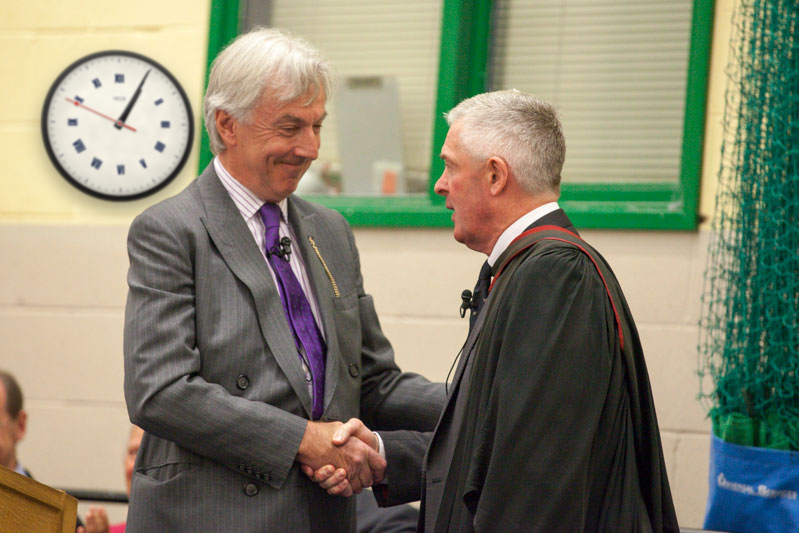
1h04m49s
